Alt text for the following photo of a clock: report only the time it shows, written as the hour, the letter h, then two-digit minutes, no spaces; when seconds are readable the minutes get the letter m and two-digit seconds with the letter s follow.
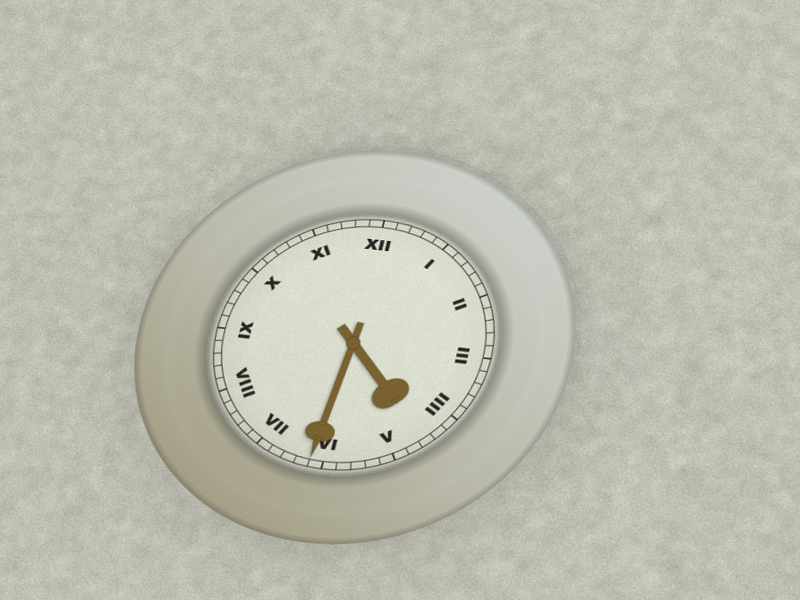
4h31
